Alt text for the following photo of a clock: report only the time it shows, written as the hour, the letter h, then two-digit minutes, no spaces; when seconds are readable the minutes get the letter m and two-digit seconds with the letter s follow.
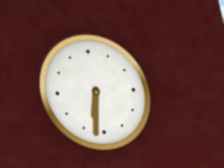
6h32
